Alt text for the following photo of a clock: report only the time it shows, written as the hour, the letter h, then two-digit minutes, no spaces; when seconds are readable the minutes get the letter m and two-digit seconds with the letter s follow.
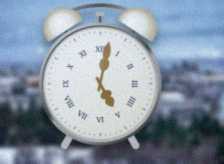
5h02
